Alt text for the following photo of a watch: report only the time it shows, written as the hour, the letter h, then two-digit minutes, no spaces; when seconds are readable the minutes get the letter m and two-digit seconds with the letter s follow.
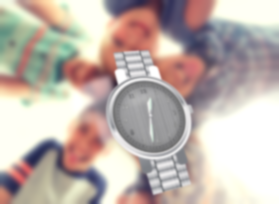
12h32
